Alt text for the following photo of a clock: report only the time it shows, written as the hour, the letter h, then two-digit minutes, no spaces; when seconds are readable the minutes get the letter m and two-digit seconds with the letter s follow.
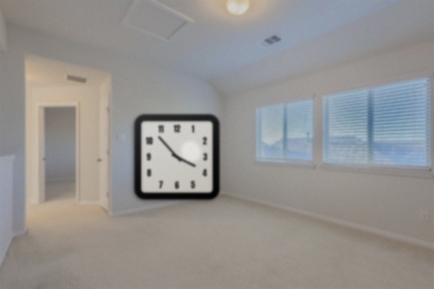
3h53
